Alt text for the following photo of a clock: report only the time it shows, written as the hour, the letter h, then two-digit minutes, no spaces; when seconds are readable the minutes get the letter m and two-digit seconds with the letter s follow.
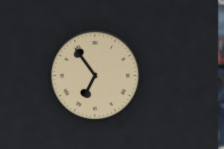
6h54
